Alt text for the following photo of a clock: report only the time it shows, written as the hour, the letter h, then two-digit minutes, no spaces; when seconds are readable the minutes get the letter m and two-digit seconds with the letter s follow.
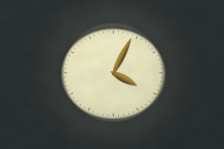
4h04
